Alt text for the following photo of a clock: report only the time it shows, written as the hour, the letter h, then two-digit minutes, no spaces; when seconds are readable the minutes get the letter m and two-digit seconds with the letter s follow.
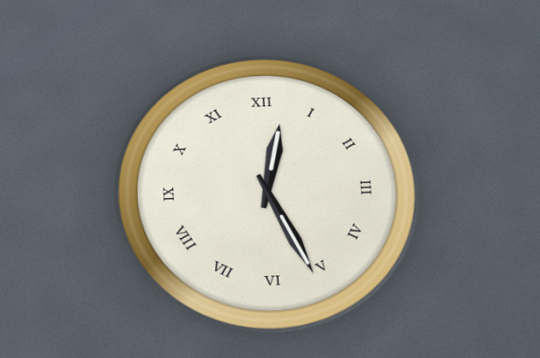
12h26
